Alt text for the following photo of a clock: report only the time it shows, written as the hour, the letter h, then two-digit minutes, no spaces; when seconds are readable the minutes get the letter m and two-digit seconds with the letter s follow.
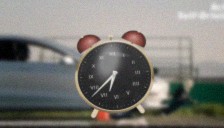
6h38
